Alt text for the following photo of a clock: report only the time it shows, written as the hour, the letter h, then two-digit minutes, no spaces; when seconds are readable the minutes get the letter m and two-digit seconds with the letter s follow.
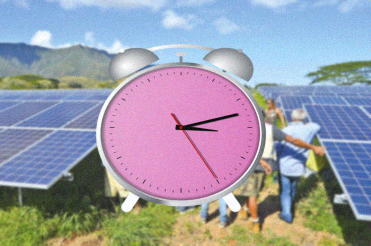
3h12m25s
